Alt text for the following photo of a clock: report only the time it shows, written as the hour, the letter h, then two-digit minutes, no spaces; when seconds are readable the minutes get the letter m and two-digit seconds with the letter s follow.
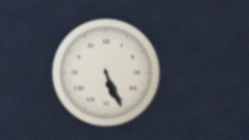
5h26
